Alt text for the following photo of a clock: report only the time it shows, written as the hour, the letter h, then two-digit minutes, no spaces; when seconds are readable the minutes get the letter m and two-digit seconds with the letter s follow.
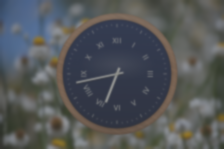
6h43
